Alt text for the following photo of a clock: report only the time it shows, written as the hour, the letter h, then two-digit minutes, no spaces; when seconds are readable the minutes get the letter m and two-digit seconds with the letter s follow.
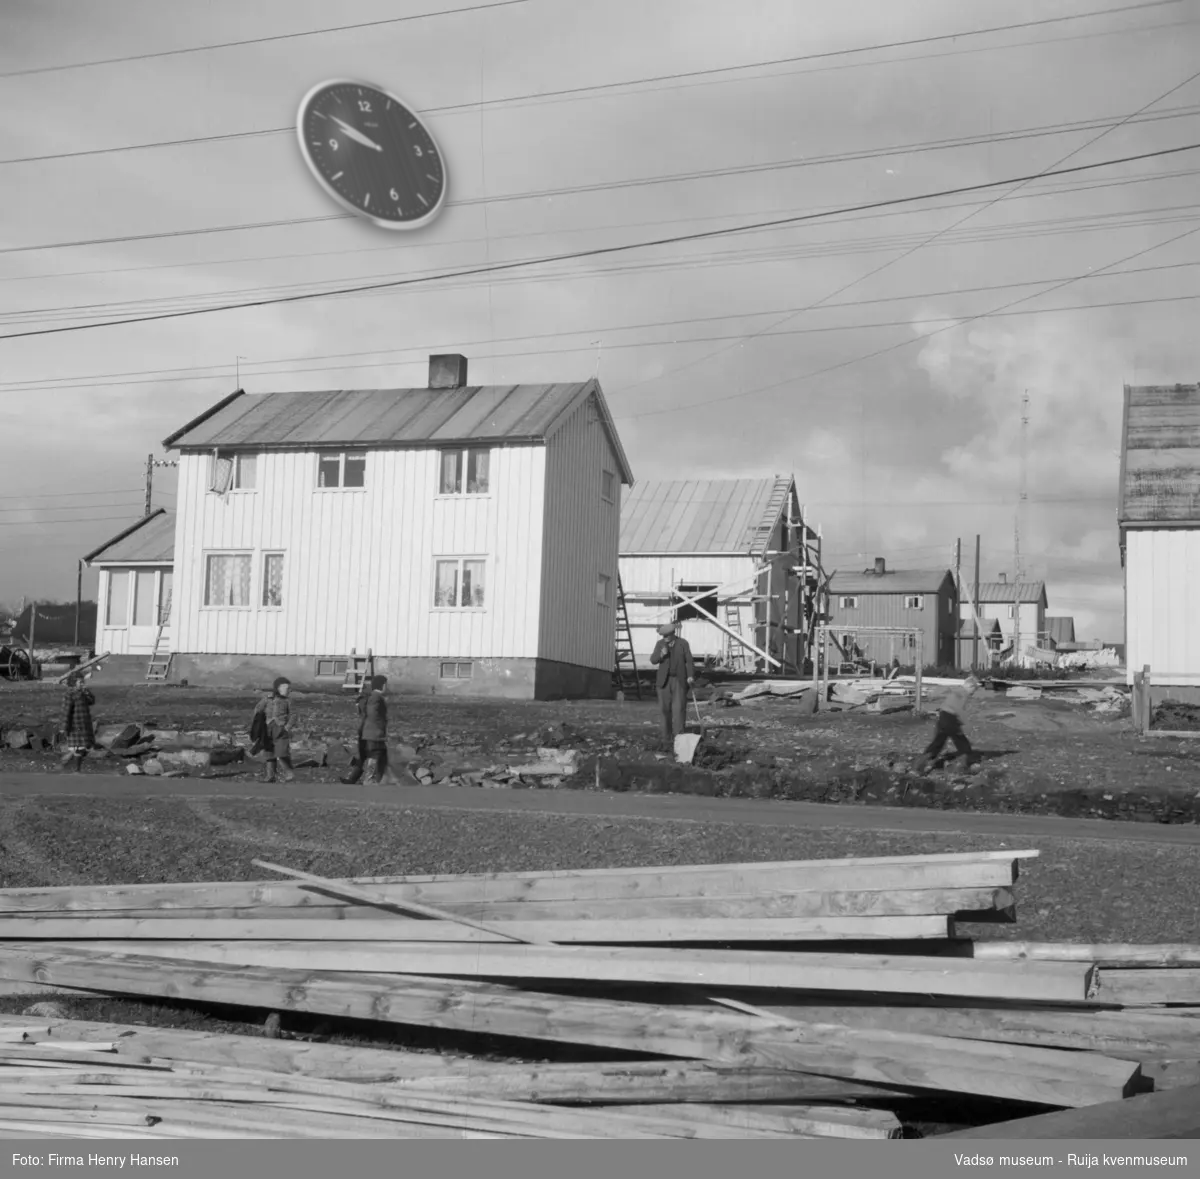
9h51
